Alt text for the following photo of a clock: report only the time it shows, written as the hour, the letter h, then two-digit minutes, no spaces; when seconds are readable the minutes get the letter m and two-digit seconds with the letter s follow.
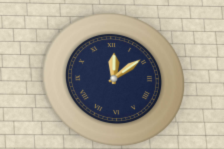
12h09
